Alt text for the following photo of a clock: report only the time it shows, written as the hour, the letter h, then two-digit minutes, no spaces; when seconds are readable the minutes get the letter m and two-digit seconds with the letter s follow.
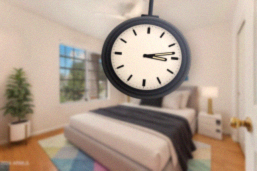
3h13
